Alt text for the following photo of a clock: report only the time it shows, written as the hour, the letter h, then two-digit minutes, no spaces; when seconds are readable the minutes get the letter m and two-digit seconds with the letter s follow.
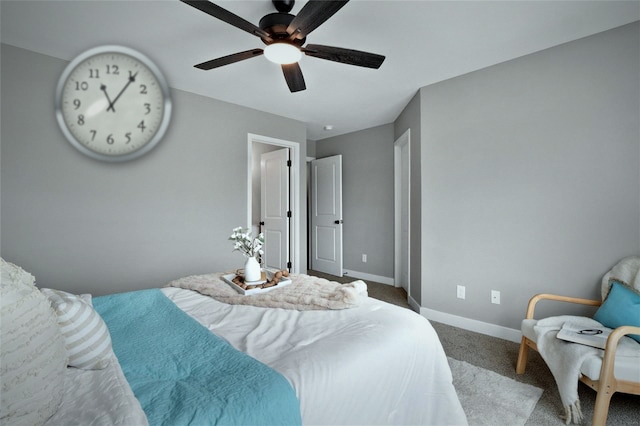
11h06
